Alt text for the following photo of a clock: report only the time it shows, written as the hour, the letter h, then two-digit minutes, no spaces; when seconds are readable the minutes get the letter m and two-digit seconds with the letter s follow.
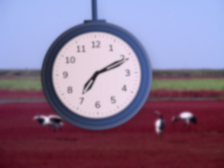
7h11
